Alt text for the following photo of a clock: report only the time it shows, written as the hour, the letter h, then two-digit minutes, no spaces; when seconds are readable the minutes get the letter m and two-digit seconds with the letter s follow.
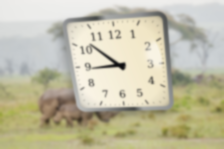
8h52
